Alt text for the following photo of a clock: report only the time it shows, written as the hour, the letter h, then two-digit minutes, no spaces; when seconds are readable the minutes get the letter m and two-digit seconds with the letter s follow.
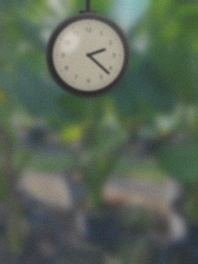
2h22
